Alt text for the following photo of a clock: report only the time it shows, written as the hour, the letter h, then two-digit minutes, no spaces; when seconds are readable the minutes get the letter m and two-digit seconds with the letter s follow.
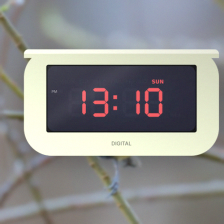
13h10
